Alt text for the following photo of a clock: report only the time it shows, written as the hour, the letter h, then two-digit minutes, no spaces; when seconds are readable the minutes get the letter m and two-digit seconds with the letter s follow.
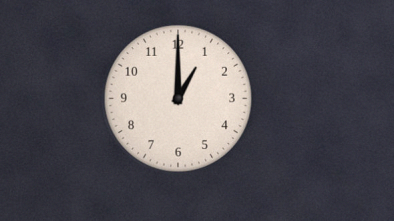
1h00
